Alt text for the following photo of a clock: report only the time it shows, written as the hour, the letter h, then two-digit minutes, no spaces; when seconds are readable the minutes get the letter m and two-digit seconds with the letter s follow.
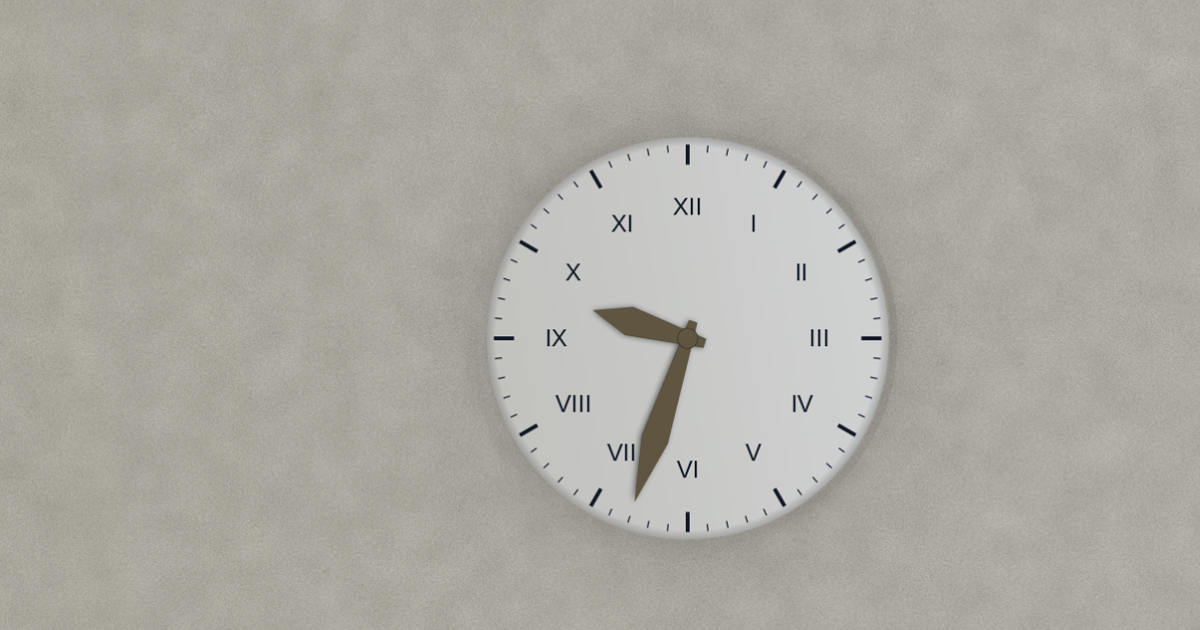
9h33
